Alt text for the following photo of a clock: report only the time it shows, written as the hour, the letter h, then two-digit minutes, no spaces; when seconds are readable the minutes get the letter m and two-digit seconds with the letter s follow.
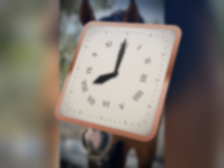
8h00
